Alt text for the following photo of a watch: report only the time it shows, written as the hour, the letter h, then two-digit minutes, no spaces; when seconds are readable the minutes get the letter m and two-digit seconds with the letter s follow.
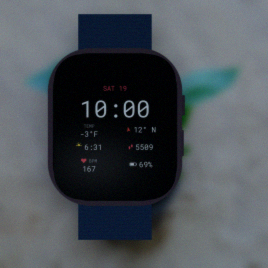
10h00
